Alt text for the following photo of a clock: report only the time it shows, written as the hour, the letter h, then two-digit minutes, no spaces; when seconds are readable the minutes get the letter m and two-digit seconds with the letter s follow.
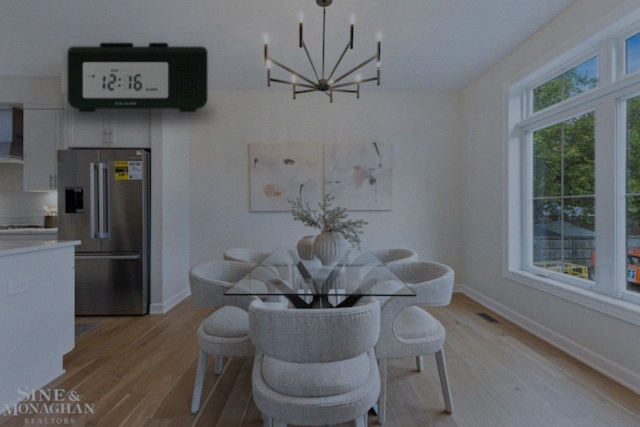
12h16
